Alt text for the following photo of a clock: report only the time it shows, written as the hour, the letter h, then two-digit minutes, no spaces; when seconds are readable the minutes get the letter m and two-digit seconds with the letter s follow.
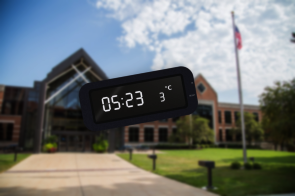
5h23
